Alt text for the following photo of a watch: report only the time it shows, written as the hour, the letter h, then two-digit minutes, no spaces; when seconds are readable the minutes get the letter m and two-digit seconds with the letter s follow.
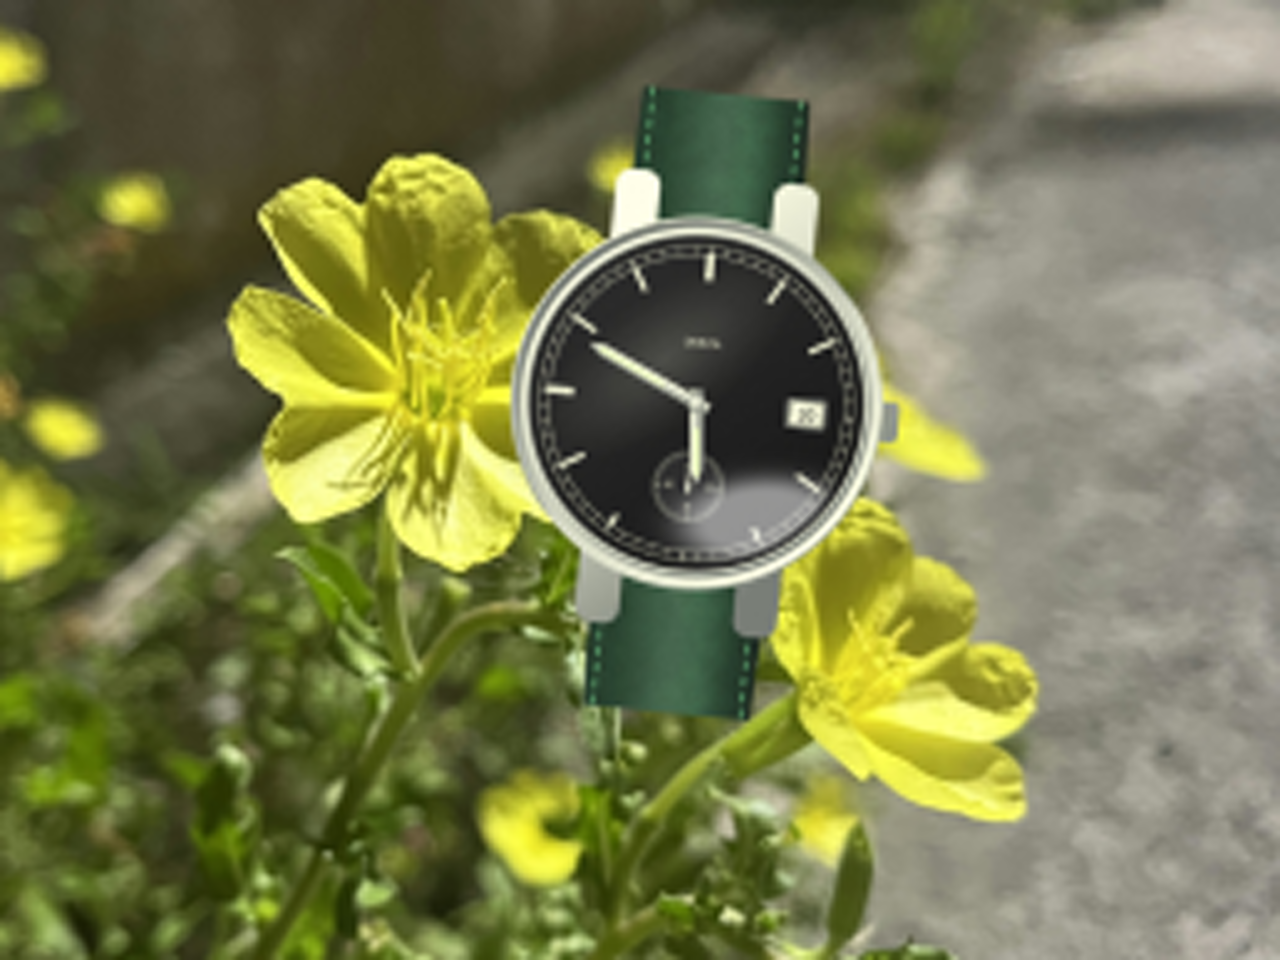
5h49
